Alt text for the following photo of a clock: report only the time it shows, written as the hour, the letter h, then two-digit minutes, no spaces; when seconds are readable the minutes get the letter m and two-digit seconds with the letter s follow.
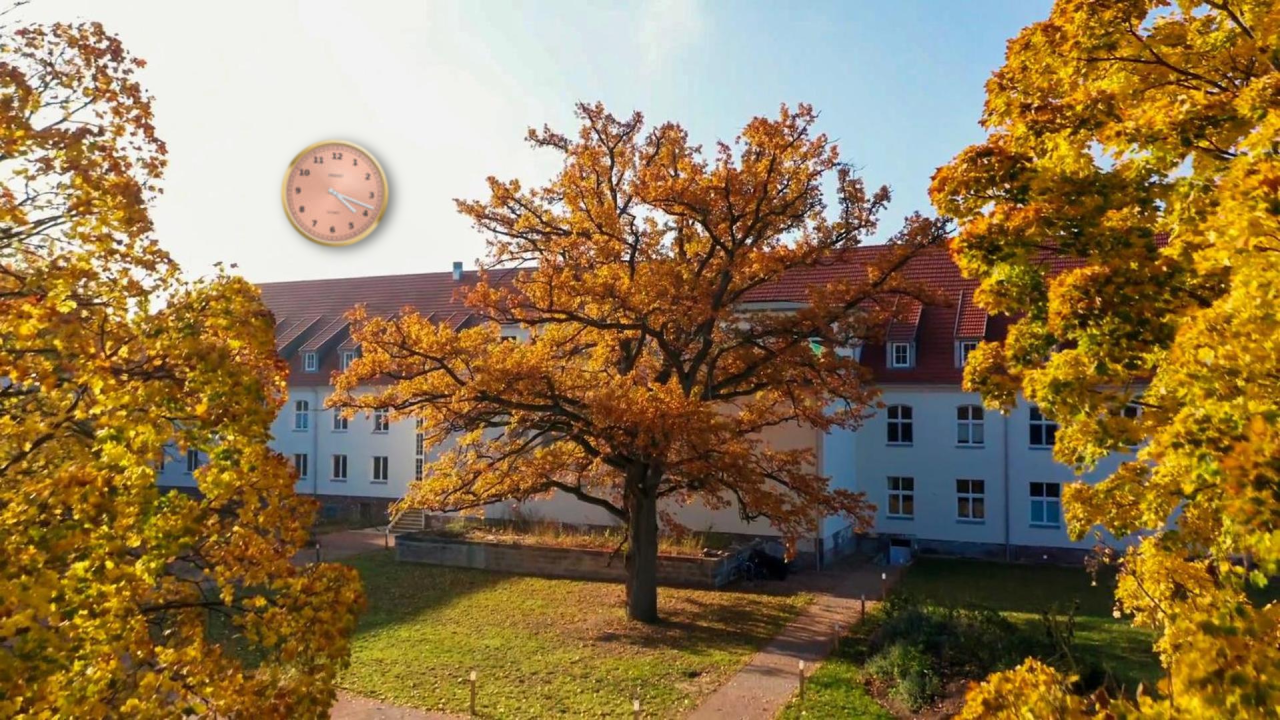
4h18
